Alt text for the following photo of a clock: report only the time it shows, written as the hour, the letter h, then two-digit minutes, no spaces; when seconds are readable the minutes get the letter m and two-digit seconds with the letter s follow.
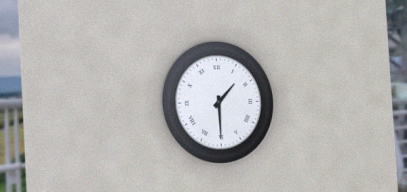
1h30
